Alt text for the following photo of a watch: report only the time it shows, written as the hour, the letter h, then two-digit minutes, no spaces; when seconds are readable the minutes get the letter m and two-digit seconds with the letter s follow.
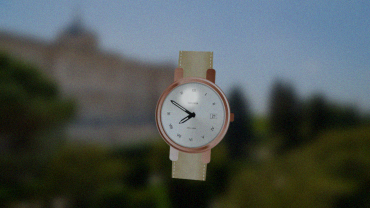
7h50
